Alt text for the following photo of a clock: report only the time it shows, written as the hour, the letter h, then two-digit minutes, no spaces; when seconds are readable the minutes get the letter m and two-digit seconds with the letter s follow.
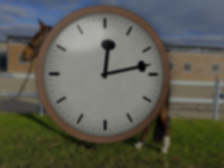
12h13
